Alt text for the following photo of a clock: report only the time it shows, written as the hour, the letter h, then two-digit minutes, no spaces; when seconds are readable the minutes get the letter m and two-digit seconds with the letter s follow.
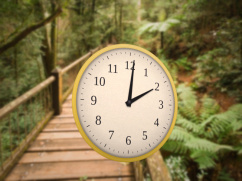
2h01
